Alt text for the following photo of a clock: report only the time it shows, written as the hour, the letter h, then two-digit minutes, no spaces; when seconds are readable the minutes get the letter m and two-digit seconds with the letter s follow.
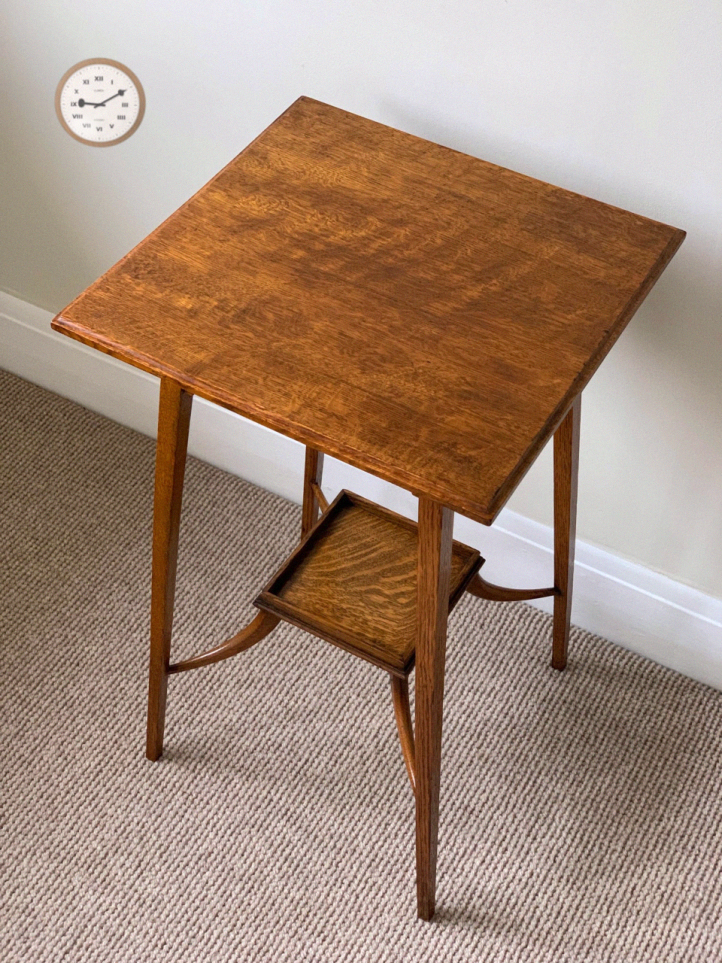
9h10
